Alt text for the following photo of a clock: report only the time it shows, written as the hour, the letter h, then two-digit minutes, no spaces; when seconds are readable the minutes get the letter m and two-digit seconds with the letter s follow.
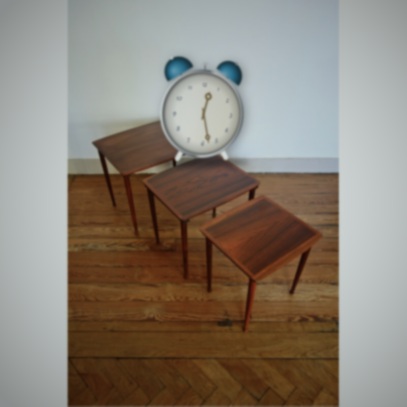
12h28
